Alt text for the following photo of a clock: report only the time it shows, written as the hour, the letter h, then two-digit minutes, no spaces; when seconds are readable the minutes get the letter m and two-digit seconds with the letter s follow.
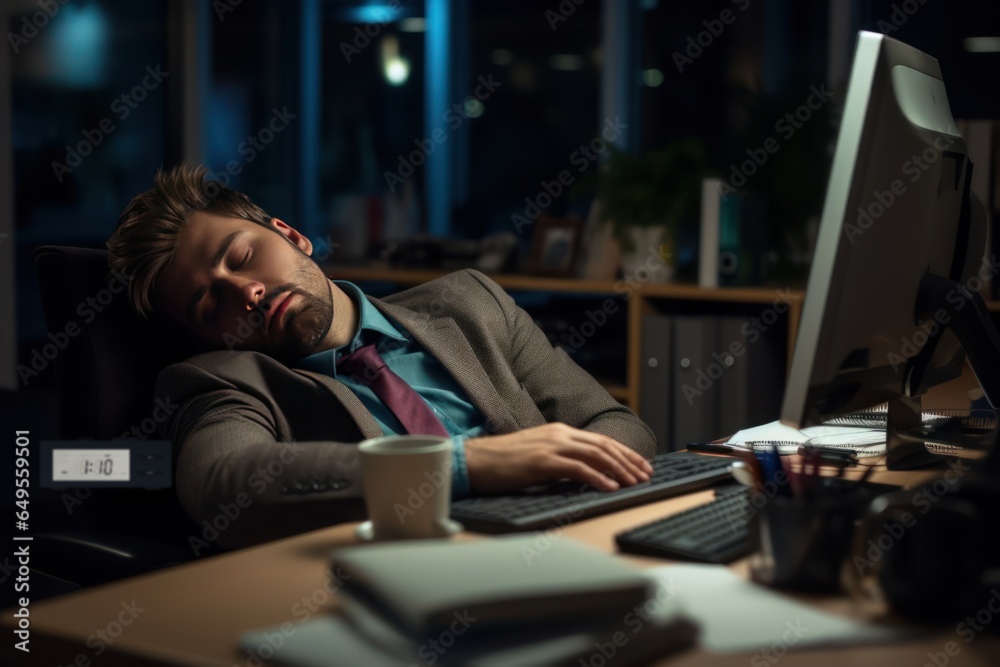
1h10
